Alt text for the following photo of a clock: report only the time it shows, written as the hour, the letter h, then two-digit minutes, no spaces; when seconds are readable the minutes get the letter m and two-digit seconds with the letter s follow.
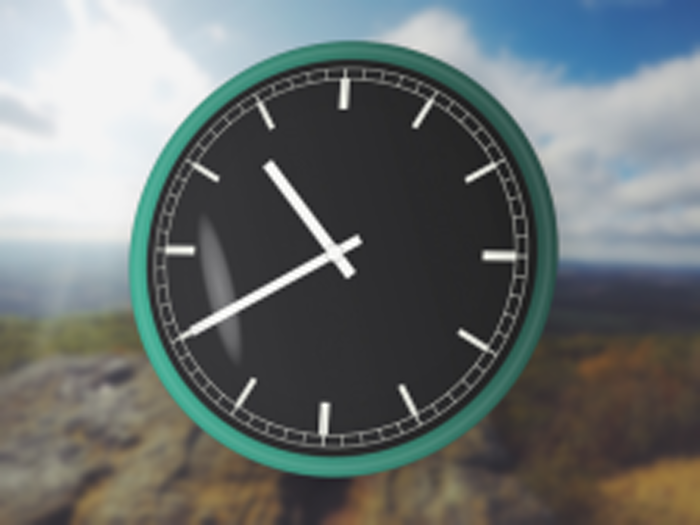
10h40
